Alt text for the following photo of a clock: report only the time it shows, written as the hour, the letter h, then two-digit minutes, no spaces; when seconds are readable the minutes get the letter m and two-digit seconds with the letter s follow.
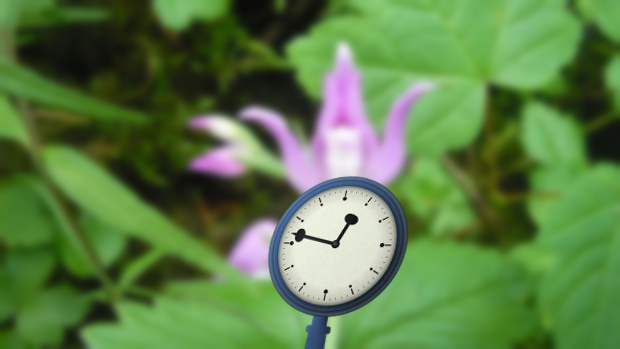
12h47
